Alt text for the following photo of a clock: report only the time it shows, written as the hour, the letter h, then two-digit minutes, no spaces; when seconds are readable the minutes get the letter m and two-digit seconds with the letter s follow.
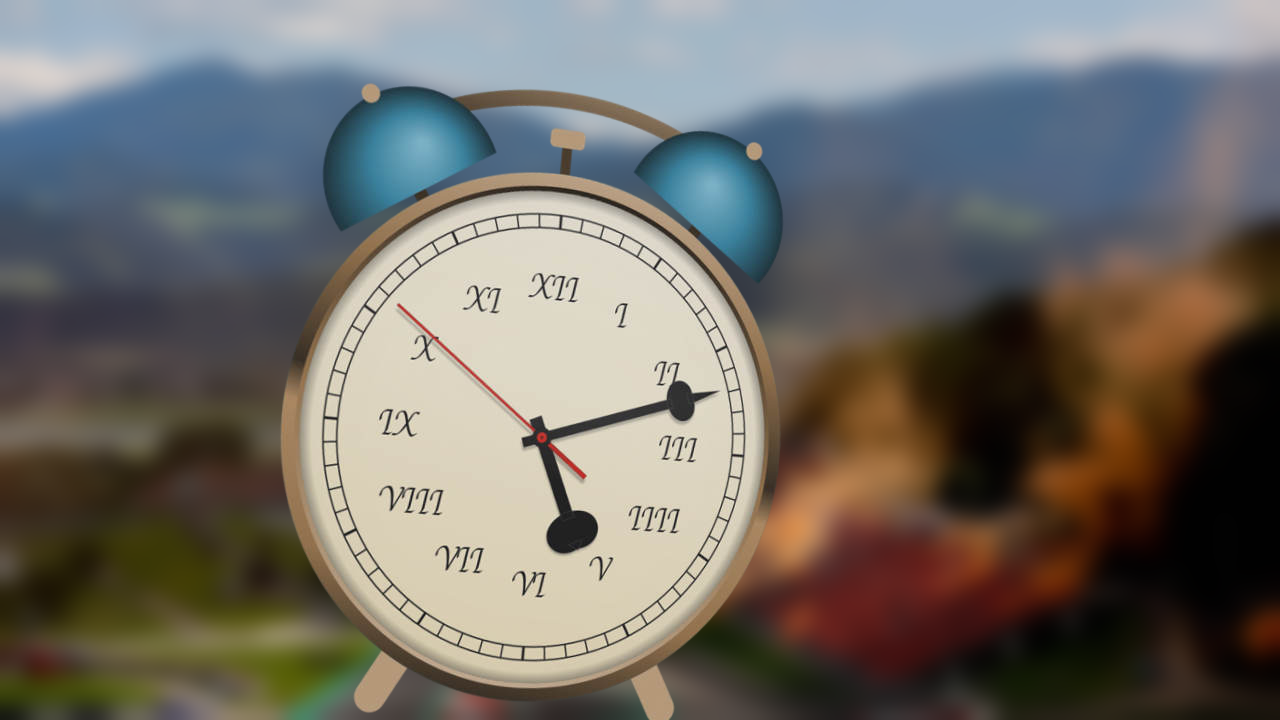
5h11m51s
